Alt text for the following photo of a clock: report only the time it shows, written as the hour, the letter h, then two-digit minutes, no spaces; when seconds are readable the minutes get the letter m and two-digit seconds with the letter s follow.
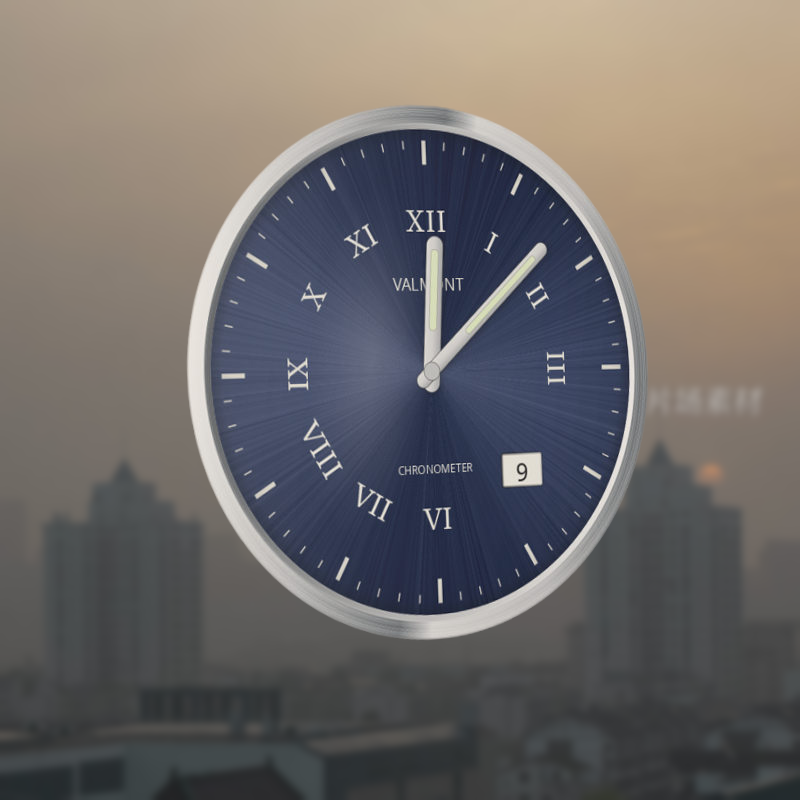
12h08
